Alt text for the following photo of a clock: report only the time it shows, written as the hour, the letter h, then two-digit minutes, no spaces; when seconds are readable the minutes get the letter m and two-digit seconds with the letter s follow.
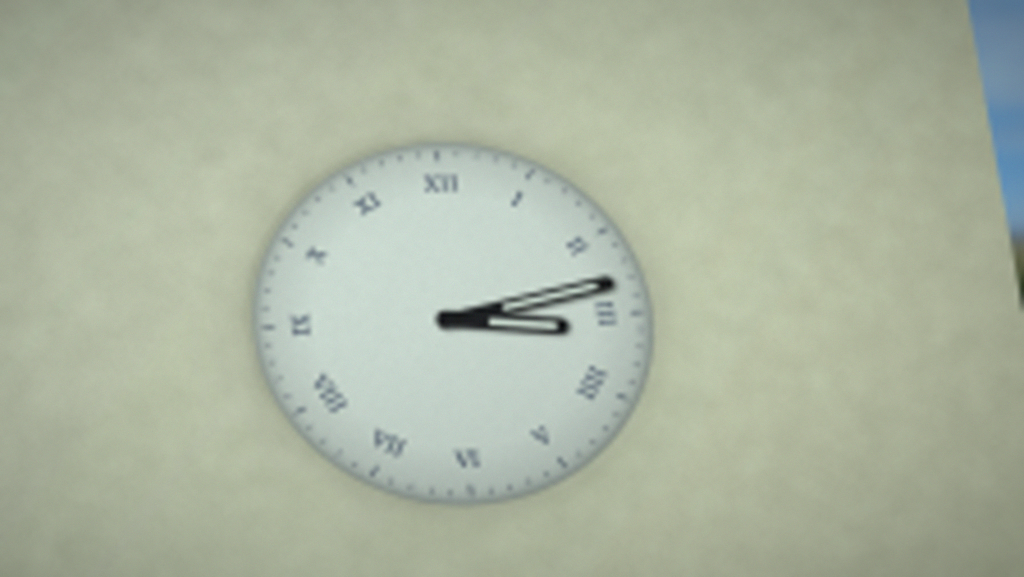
3h13
